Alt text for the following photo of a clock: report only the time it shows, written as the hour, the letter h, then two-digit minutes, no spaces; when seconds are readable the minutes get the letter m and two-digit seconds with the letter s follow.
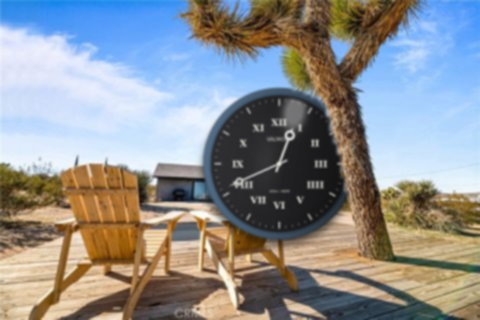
12h41
